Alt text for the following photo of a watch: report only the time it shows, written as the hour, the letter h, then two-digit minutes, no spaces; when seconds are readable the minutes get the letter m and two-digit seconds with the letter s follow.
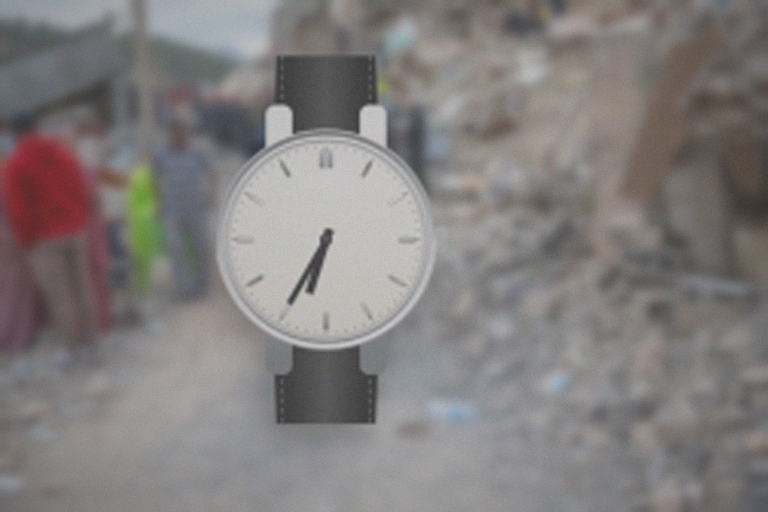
6h35
